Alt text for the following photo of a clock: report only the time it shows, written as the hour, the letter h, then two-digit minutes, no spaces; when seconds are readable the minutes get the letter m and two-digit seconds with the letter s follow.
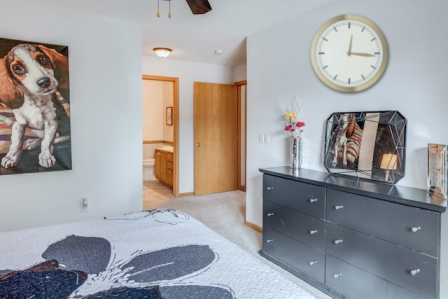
12h16
